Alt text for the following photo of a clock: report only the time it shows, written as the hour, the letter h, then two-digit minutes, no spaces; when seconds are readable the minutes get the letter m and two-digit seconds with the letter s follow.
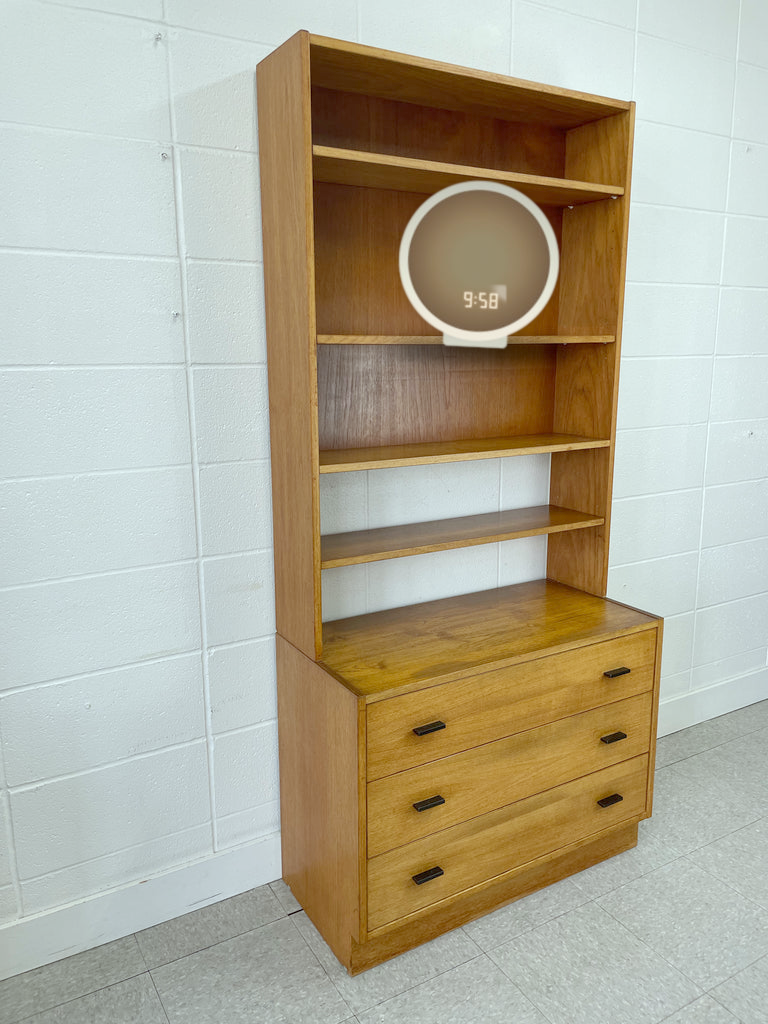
9h58
